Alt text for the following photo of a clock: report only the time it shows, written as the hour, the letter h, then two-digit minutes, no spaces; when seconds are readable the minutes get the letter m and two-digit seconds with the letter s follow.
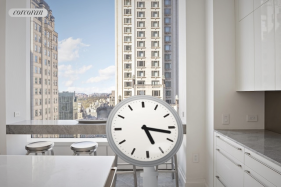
5h17
